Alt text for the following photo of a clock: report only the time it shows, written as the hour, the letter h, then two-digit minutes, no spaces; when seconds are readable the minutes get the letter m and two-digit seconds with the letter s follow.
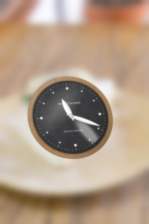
11h19
